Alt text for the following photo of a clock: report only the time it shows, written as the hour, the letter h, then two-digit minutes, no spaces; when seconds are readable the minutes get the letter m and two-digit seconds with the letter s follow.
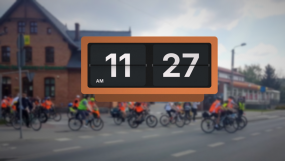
11h27
